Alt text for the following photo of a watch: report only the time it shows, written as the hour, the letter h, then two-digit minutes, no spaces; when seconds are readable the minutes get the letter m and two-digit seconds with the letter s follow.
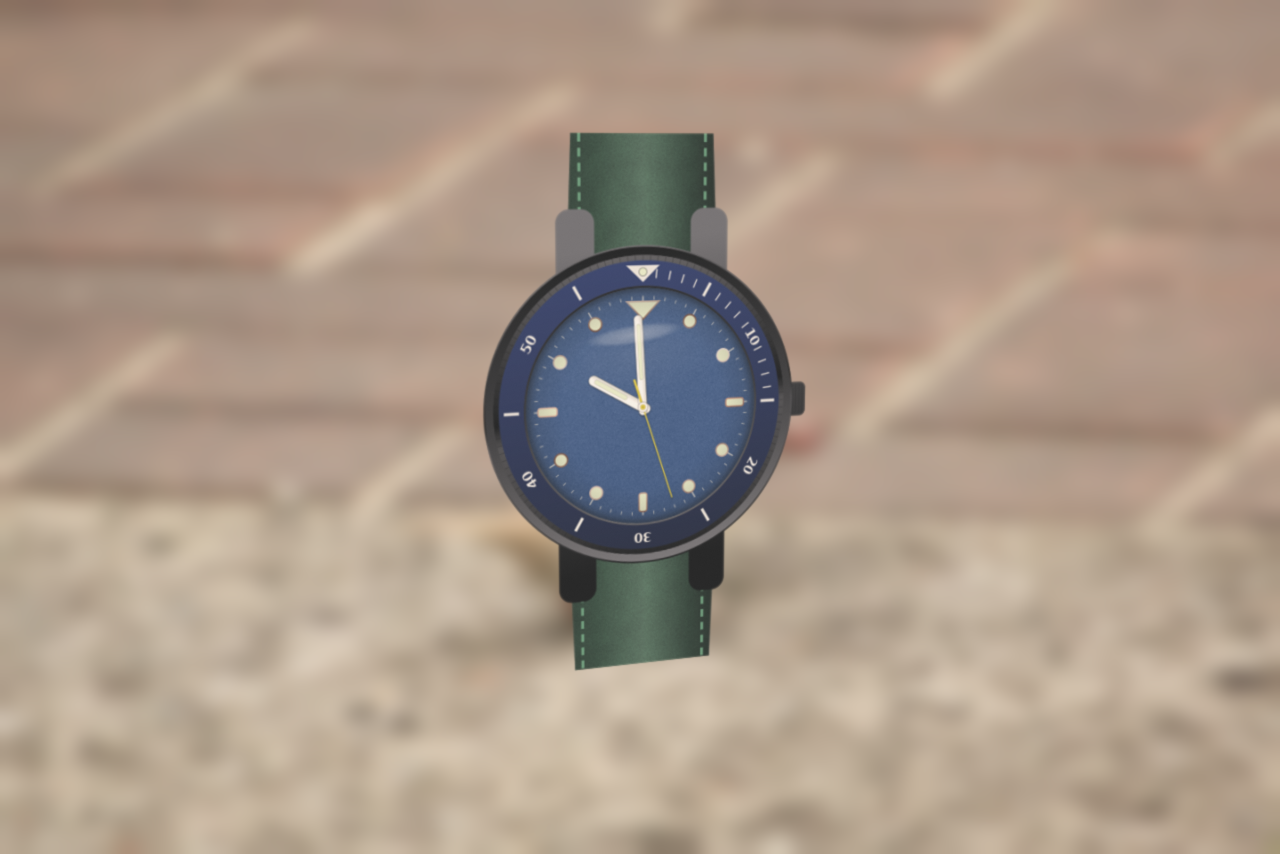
9h59m27s
